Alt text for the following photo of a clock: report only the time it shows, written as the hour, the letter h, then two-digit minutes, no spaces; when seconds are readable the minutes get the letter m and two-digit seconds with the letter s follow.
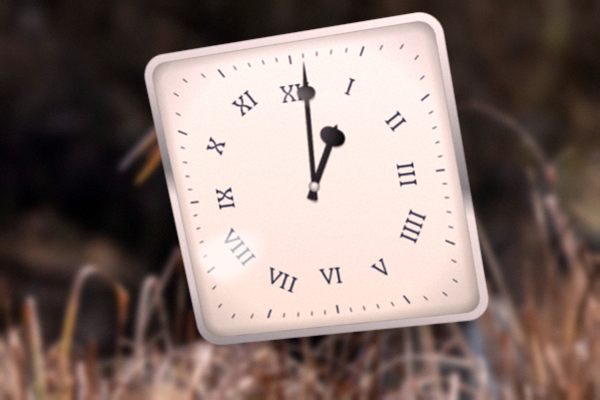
1h01
